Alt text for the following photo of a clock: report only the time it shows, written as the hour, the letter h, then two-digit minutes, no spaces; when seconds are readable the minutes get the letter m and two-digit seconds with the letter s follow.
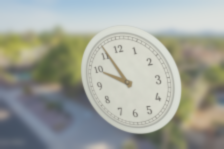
9h56
